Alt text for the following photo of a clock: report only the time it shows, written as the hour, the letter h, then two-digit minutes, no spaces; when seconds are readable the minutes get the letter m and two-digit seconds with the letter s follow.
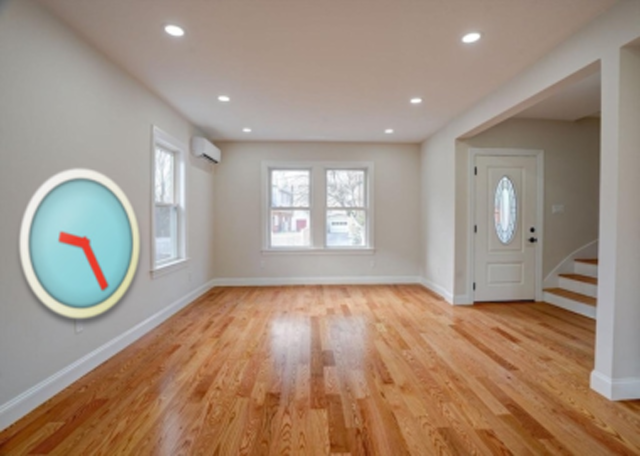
9h25
